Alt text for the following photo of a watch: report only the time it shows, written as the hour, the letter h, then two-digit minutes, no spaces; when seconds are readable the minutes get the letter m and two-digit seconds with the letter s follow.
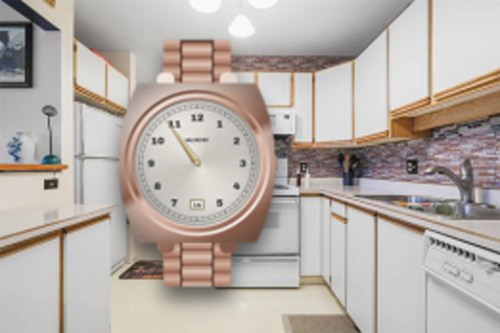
10h54
